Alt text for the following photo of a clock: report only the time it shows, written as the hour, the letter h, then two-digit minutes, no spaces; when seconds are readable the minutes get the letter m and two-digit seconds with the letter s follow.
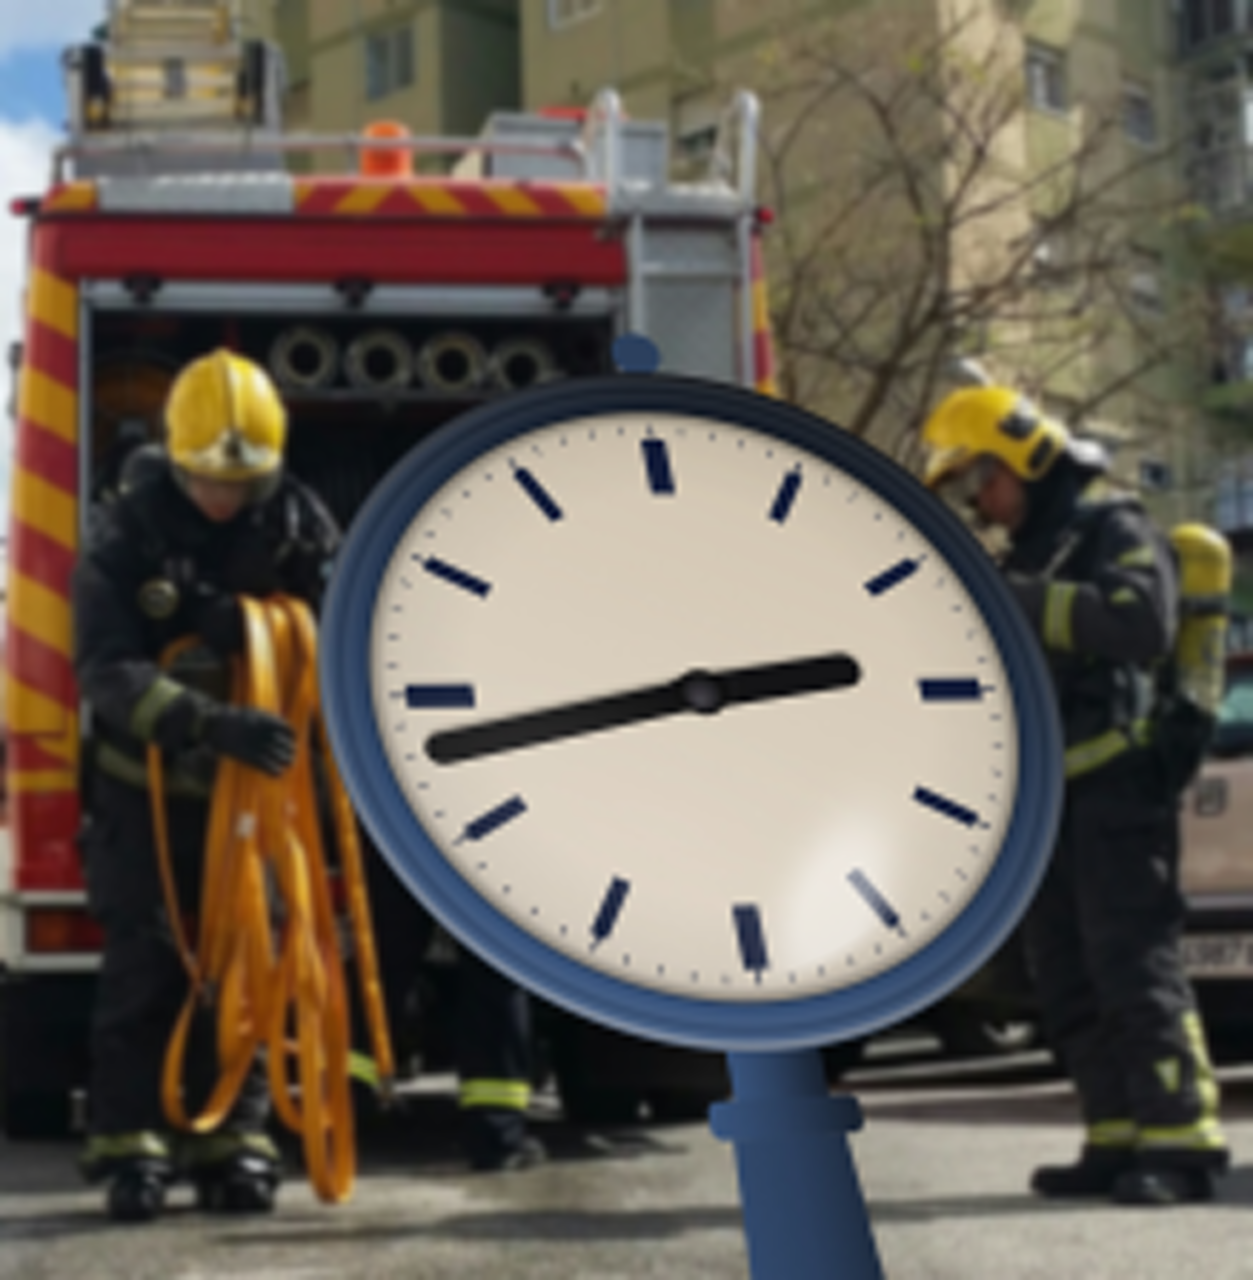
2h43
